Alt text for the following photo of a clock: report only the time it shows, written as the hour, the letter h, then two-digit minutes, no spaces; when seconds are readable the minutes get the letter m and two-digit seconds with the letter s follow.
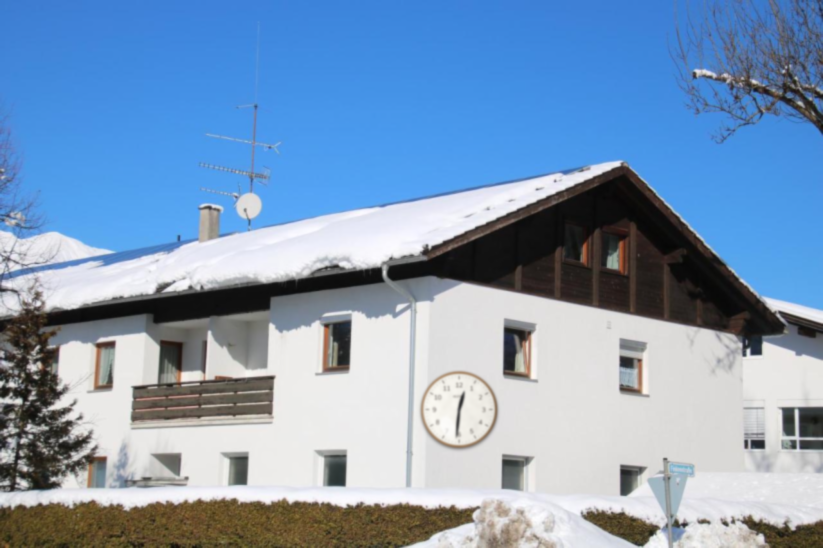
12h31
